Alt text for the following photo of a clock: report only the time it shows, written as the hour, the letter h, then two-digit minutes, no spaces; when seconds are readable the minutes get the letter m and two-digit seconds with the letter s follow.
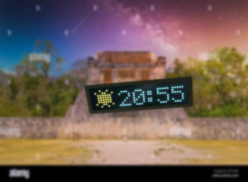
20h55
